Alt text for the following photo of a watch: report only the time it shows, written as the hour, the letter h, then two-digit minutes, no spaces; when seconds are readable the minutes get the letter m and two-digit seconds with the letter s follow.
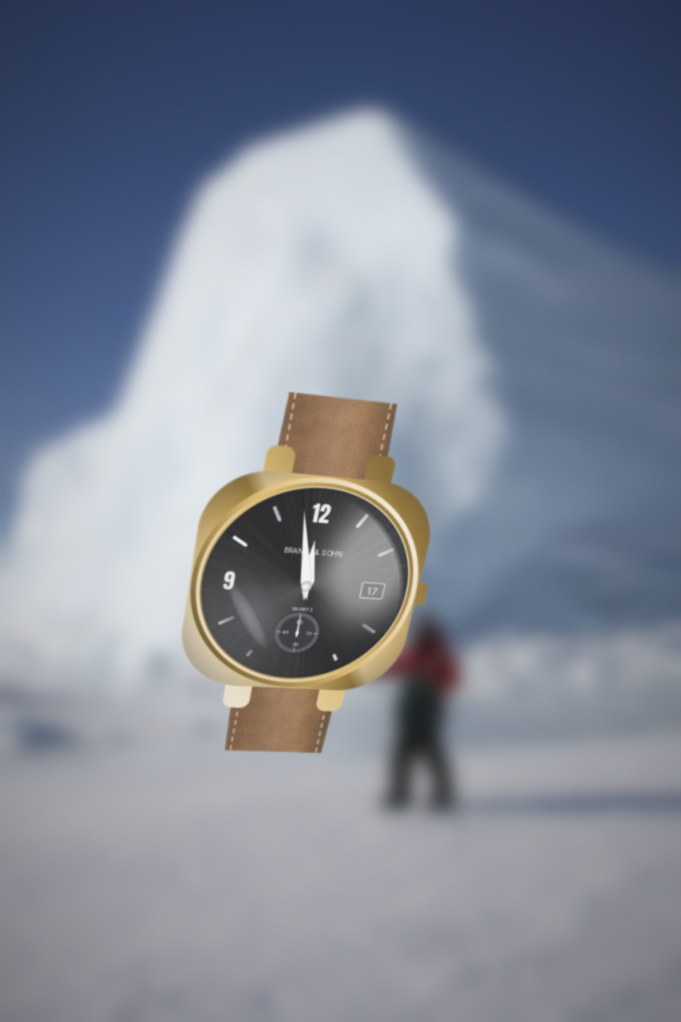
11h58
